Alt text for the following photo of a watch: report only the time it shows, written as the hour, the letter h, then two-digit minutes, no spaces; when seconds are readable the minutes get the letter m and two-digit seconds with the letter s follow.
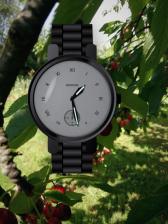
1h28
